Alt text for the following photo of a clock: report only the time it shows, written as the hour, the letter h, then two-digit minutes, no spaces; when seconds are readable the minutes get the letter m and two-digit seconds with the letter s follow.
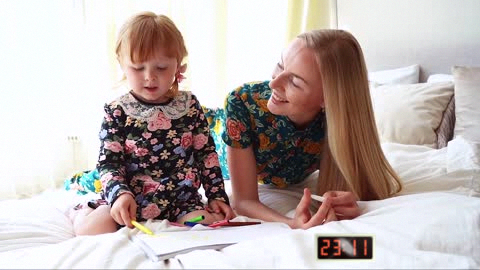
23h11
